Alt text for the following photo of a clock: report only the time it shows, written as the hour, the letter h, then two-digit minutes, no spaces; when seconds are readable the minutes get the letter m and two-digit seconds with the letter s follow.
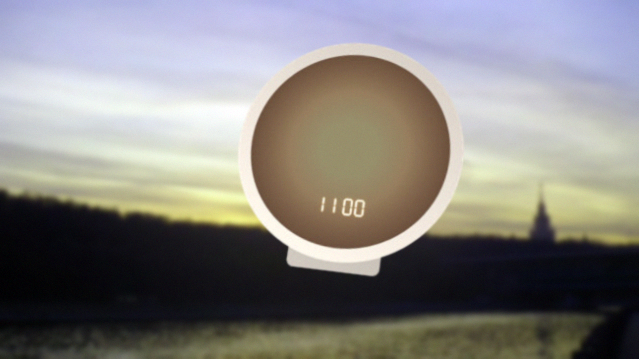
11h00
